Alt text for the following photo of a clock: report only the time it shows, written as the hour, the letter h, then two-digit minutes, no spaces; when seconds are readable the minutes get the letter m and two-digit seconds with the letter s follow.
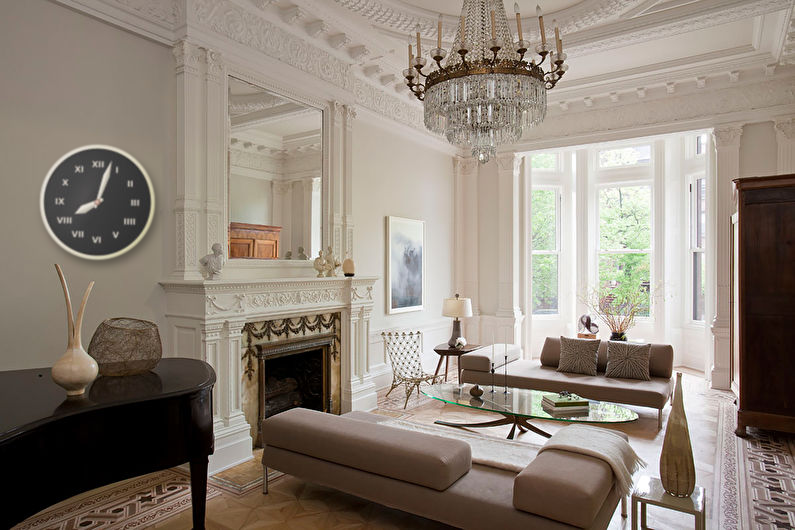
8h03
